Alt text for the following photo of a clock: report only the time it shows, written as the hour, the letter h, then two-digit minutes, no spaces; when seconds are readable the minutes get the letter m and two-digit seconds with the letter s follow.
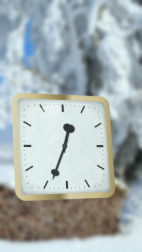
12h34
